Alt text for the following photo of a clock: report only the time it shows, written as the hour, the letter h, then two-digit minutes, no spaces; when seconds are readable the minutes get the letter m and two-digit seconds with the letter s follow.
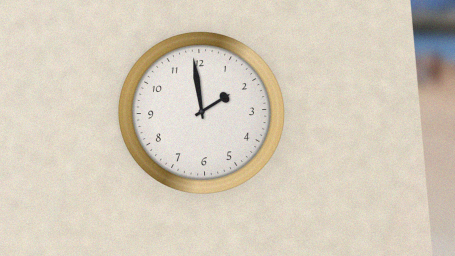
1h59
